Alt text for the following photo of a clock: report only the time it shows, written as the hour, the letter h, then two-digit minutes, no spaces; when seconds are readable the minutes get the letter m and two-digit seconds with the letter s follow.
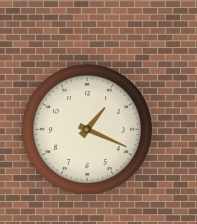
1h19
